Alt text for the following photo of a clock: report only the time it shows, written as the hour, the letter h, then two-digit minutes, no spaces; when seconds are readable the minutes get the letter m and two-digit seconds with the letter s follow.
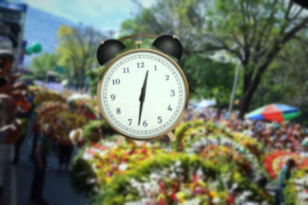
12h32
